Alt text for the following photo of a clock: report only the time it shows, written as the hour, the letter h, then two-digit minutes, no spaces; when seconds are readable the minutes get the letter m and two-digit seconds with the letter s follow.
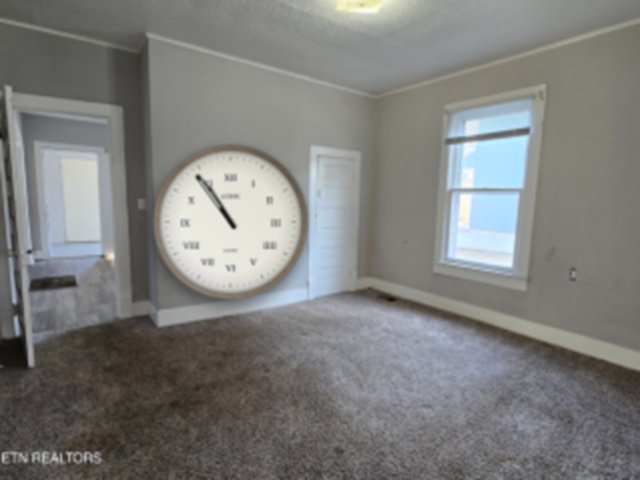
10h54
